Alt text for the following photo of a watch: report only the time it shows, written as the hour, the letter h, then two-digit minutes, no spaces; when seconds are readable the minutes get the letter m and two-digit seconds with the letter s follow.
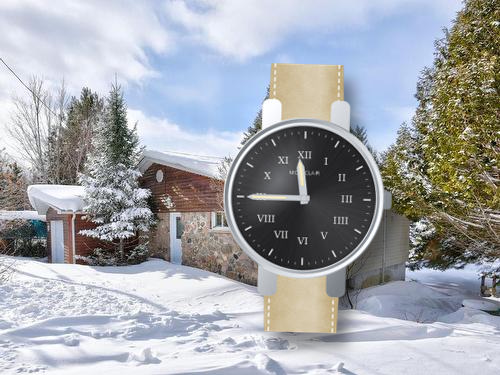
11h45
